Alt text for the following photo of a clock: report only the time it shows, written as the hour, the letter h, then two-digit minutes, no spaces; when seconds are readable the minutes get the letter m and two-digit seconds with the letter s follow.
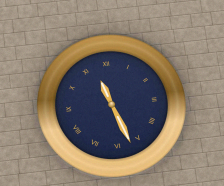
11h27
